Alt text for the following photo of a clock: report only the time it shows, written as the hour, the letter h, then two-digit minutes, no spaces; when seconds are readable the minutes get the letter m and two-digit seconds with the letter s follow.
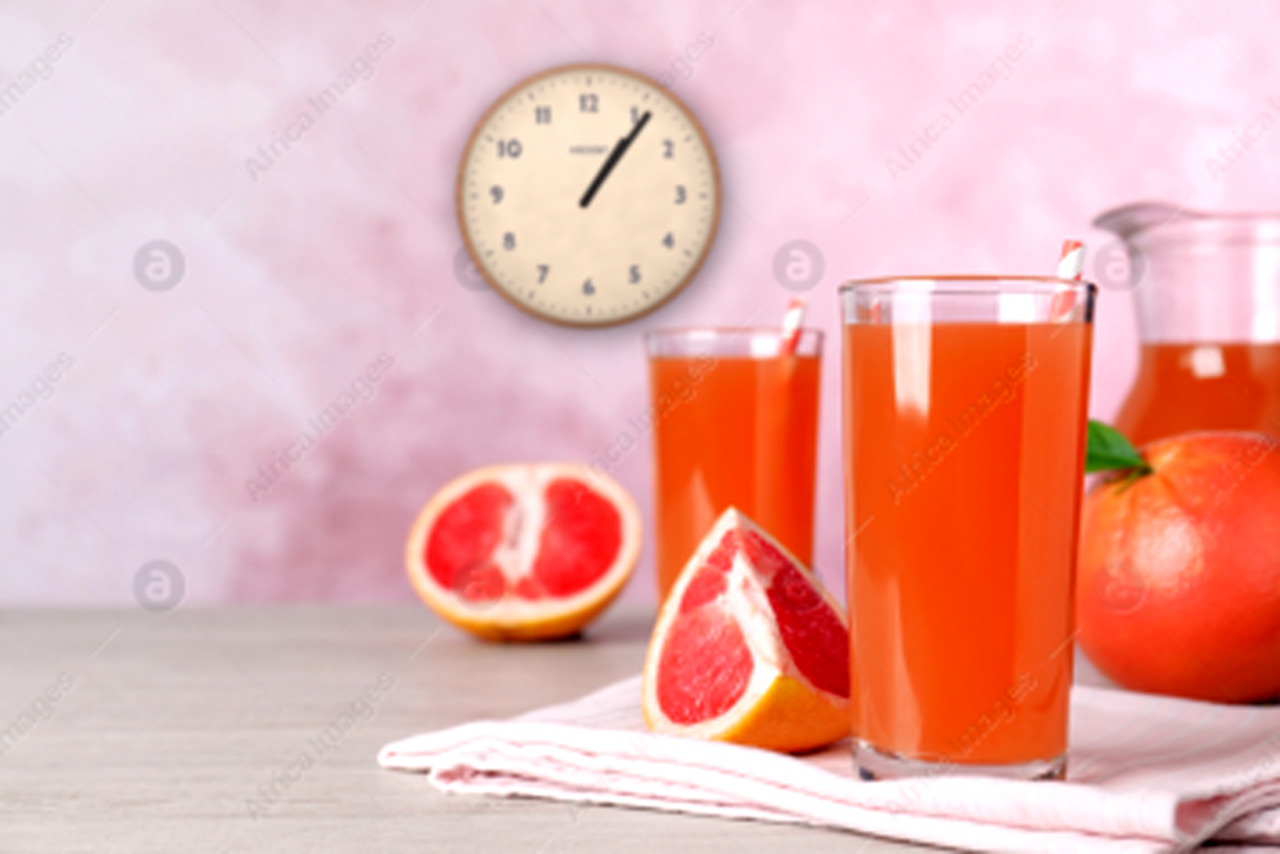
1h06
